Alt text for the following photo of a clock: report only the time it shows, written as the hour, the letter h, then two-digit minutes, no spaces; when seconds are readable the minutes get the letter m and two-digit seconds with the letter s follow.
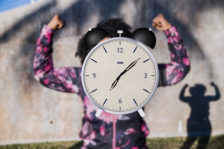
7h08
